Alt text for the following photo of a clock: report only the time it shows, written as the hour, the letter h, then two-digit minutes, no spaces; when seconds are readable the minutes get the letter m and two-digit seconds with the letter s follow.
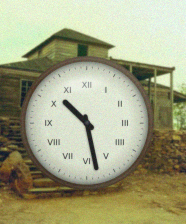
10h28
